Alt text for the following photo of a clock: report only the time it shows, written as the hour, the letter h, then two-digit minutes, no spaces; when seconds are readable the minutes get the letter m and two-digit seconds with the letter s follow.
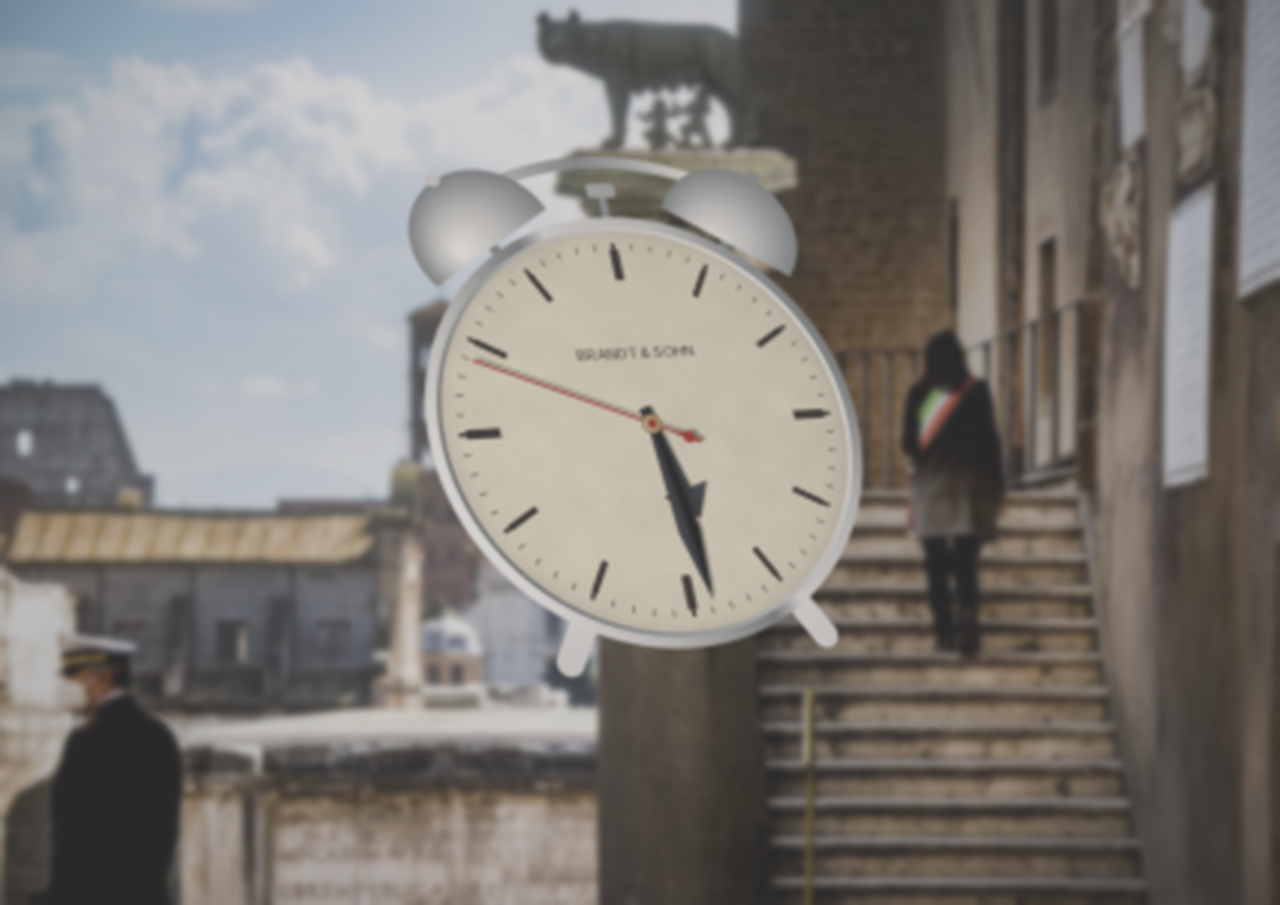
5h28m49s
